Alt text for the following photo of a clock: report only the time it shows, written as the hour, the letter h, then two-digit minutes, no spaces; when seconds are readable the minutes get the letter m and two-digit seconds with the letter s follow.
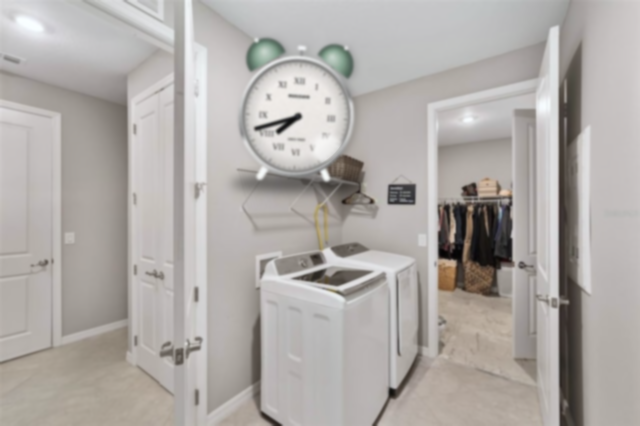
7h42
